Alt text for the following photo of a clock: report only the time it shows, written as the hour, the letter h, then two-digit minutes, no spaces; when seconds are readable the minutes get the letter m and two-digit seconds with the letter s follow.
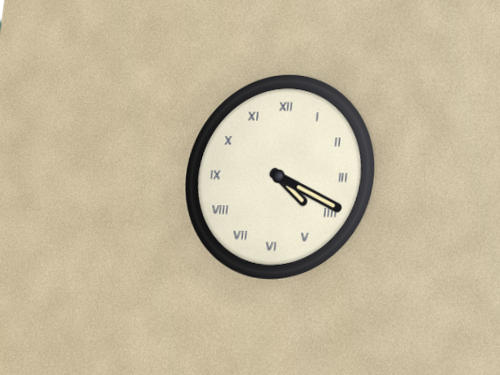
4h19
